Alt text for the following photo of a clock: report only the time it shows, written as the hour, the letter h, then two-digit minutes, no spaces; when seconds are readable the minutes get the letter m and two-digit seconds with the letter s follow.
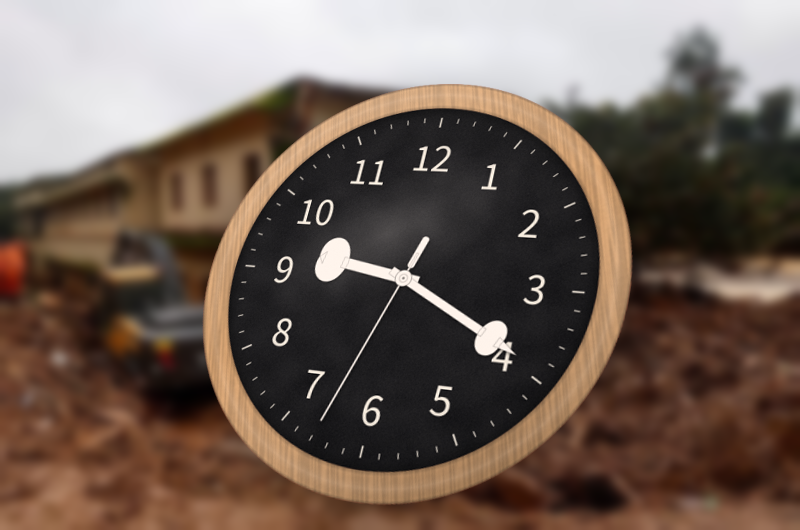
9h19m33s
